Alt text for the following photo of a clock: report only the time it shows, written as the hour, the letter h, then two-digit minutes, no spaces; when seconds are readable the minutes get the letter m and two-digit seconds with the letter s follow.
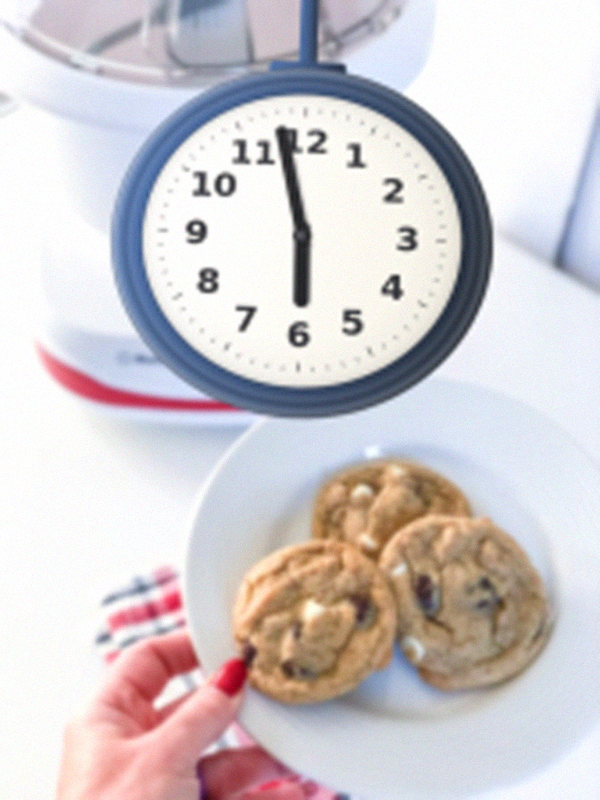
5h58
